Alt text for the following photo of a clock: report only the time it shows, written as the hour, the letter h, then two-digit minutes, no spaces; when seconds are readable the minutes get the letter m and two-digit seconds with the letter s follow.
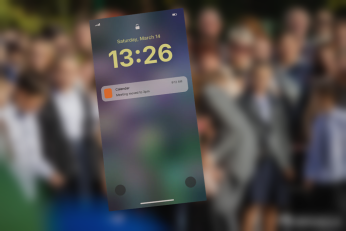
13h26
